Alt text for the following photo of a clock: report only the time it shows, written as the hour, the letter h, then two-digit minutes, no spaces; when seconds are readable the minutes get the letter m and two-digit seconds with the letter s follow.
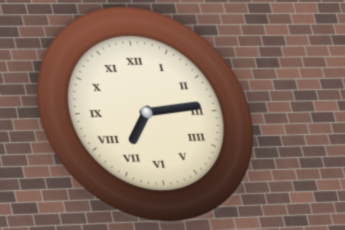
7h14
